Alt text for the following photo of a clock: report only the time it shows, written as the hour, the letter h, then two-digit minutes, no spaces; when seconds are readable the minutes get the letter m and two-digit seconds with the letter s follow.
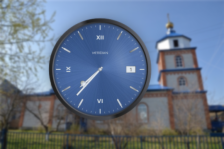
7h37
